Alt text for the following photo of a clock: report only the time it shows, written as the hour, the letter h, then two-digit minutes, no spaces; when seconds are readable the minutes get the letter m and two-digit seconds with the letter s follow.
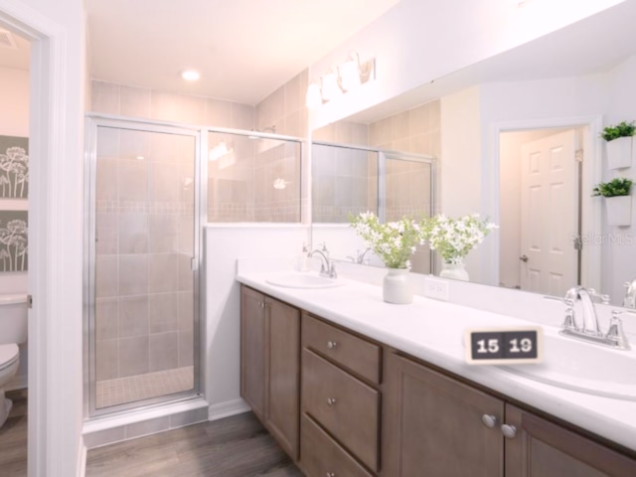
15h19
